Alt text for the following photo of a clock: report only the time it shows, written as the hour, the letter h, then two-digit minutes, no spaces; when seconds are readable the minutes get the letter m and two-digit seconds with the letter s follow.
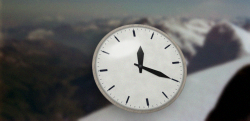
12h20
